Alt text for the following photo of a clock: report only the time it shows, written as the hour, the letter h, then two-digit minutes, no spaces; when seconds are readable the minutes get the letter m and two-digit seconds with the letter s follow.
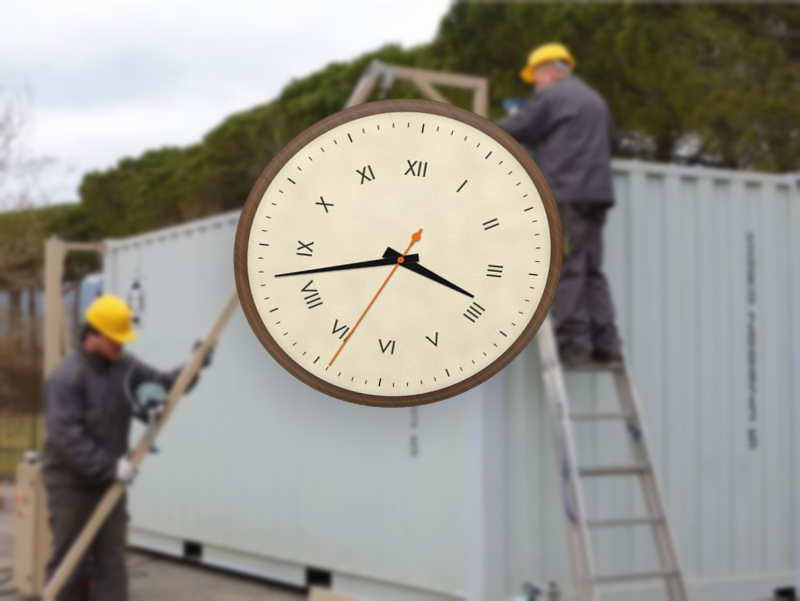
3h42m34s
